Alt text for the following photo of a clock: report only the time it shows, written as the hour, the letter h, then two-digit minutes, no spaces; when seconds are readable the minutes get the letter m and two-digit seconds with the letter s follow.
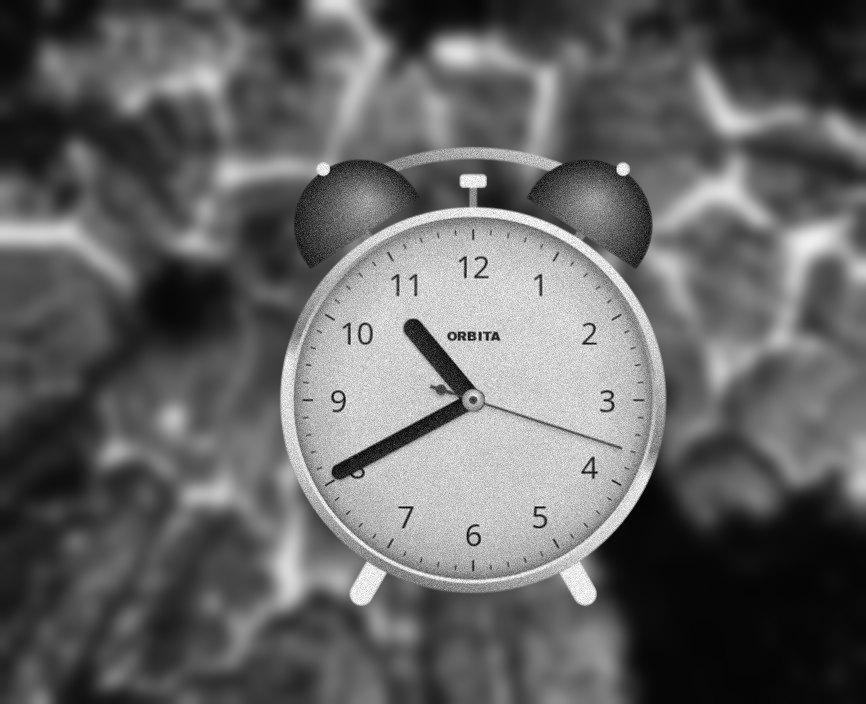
10h40m18s
